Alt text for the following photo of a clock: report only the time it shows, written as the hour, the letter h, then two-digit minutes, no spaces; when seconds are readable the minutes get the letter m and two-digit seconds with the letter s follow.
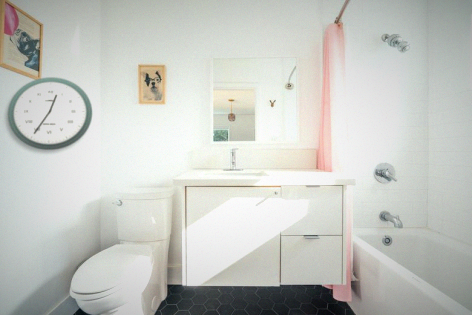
12h35
